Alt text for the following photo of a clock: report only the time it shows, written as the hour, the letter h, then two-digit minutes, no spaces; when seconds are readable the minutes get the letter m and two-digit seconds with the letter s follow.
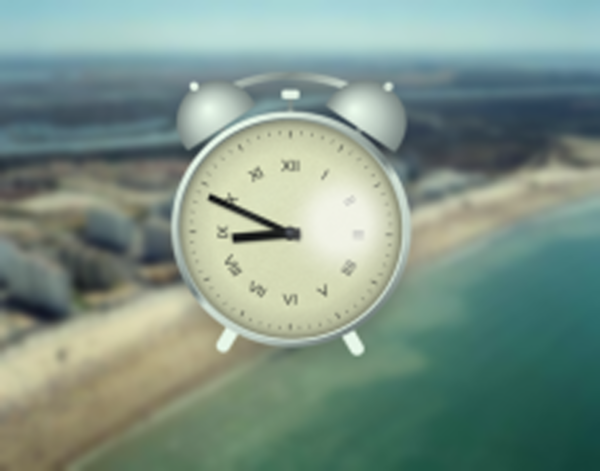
8h49
